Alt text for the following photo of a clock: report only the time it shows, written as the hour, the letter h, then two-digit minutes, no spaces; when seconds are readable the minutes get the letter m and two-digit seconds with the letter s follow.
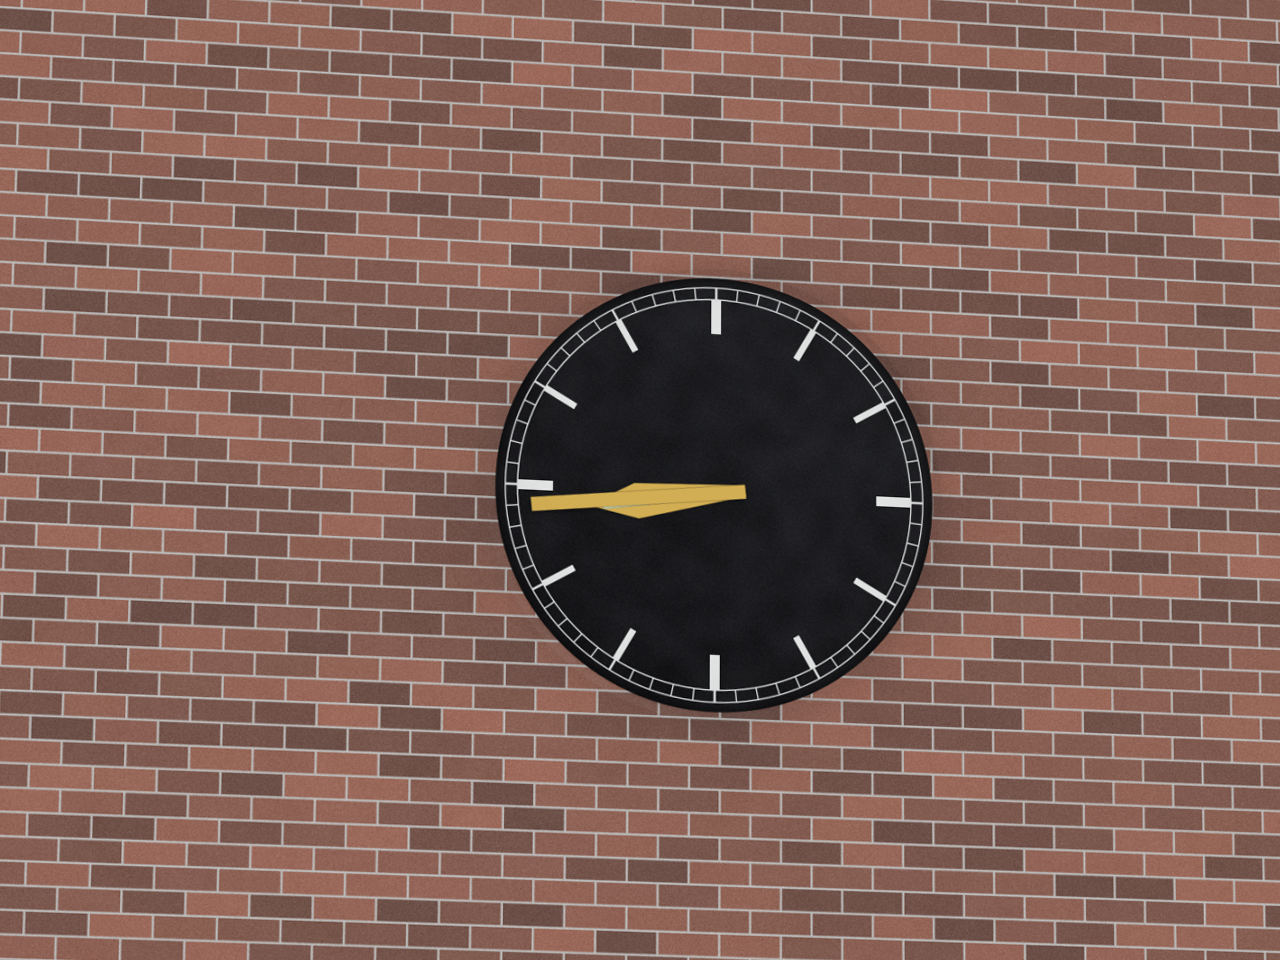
8h44
